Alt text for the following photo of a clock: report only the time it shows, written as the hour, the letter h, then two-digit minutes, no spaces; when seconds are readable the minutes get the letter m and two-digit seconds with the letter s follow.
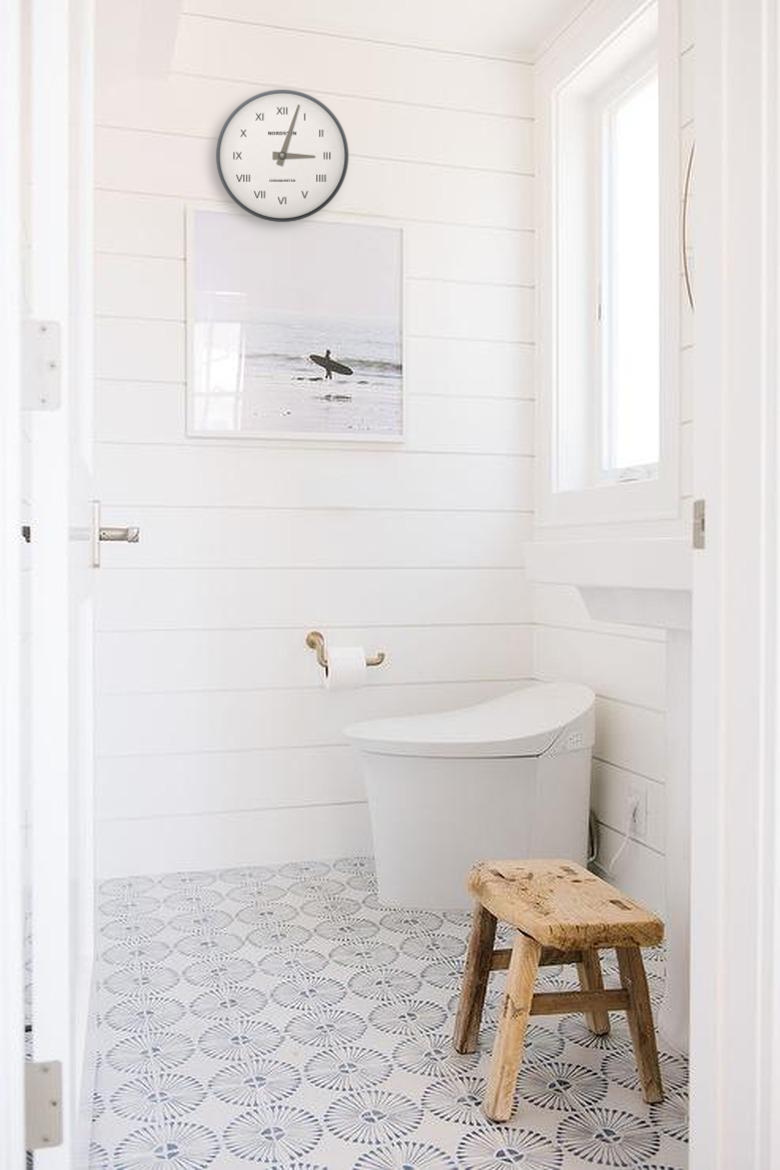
3h03
